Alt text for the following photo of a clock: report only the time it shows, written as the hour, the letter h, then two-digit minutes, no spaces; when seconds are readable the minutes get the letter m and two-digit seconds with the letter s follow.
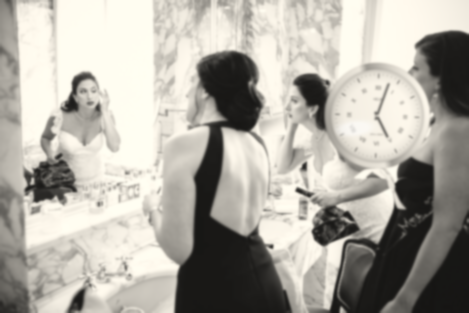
5h03
